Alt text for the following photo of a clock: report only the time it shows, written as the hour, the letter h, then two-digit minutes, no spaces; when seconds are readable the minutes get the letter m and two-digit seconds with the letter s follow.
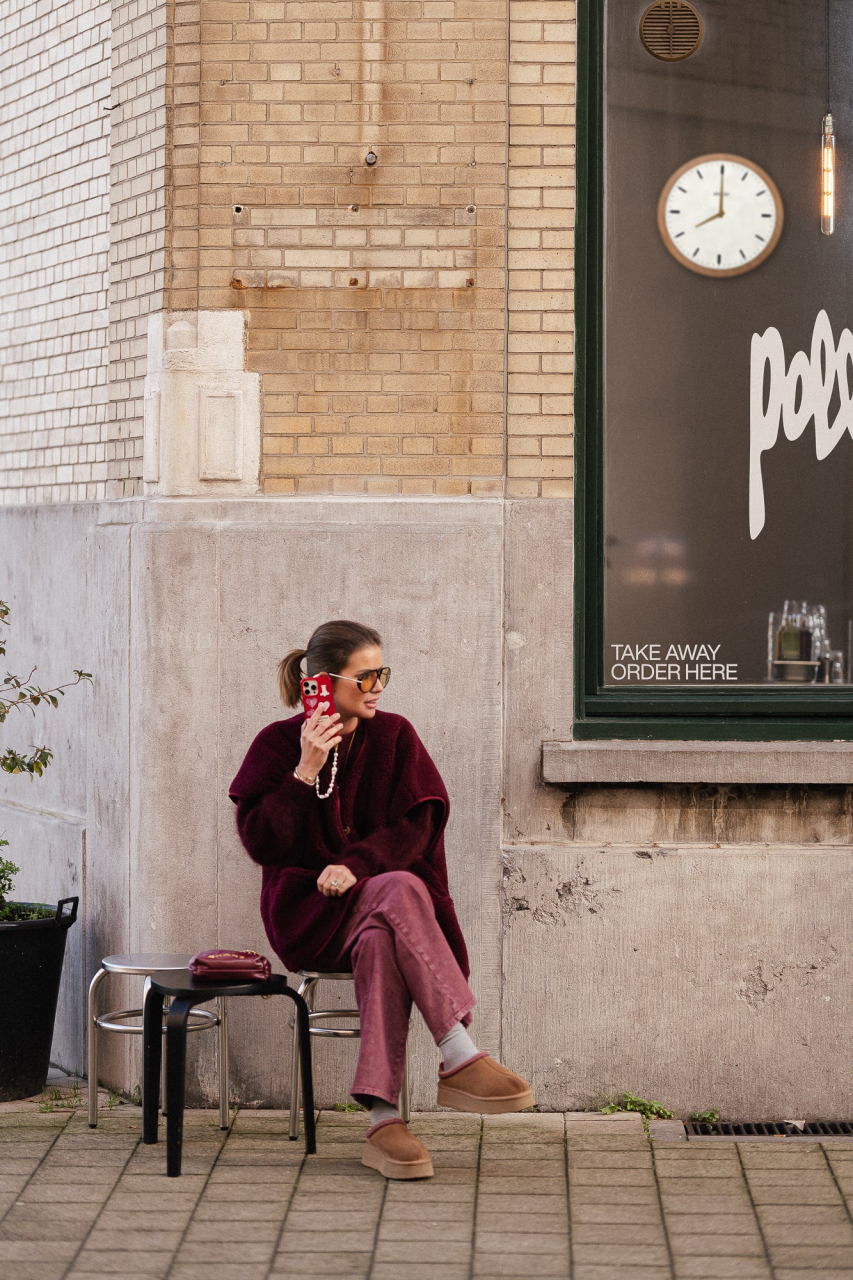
8h00
